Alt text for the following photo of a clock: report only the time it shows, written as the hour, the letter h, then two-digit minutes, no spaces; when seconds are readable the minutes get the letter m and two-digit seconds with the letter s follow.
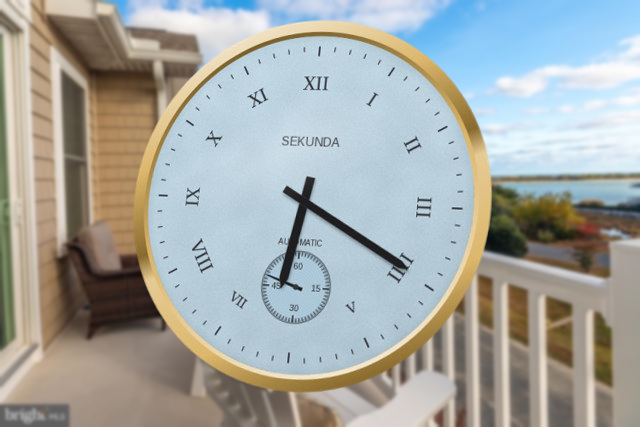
6h19m48s
